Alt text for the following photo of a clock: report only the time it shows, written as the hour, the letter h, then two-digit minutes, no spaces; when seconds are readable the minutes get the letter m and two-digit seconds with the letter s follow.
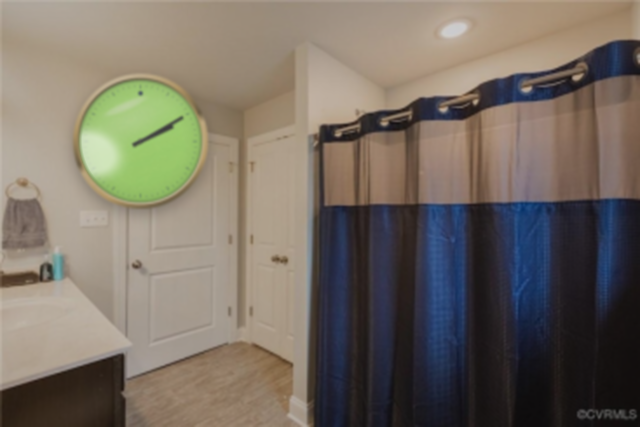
2h10
